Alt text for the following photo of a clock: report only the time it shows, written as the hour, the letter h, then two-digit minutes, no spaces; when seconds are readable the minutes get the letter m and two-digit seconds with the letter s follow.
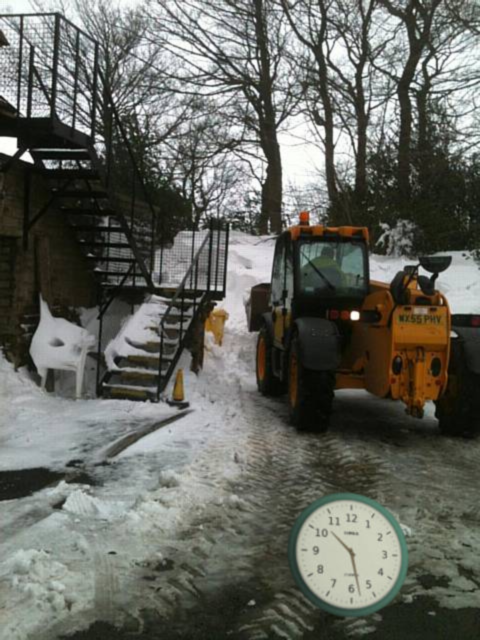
10h28
